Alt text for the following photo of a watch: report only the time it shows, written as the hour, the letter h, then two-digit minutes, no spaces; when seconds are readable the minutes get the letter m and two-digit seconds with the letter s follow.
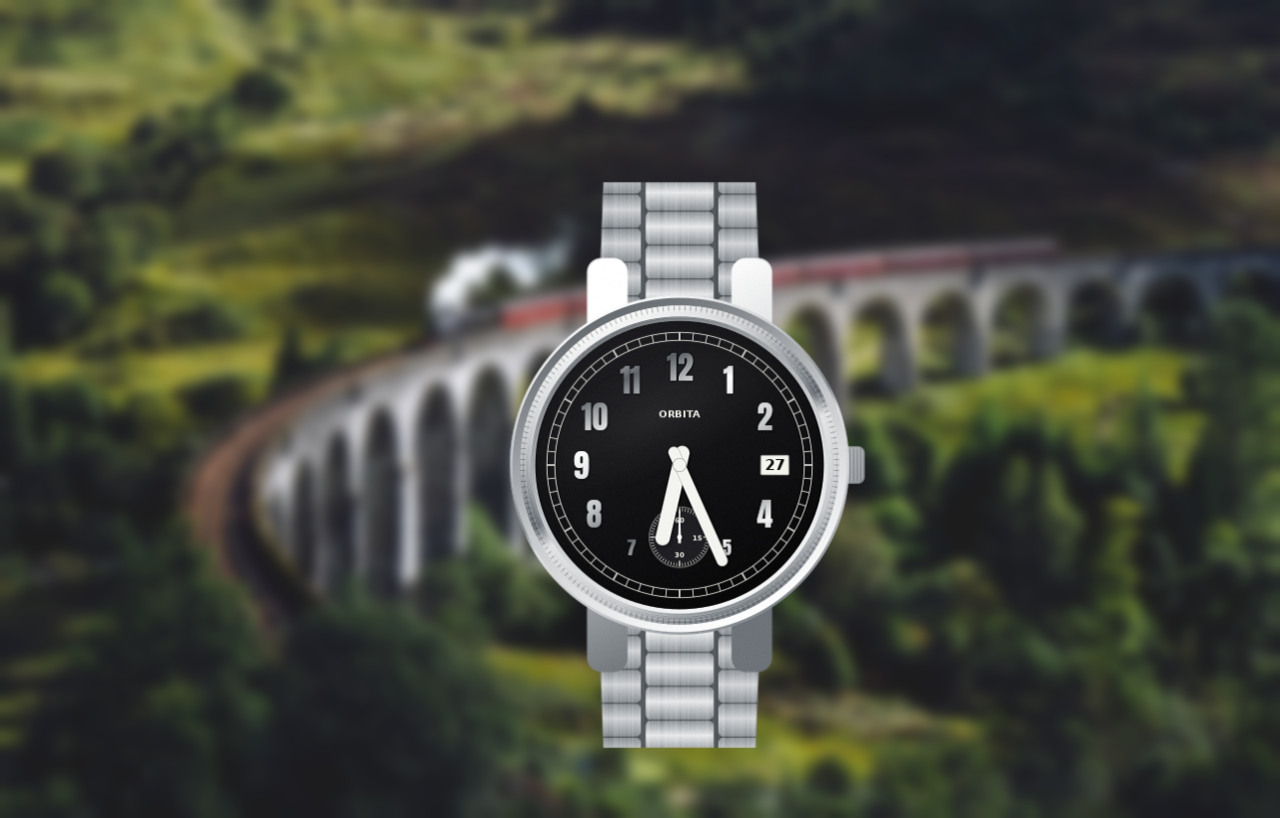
6h26
